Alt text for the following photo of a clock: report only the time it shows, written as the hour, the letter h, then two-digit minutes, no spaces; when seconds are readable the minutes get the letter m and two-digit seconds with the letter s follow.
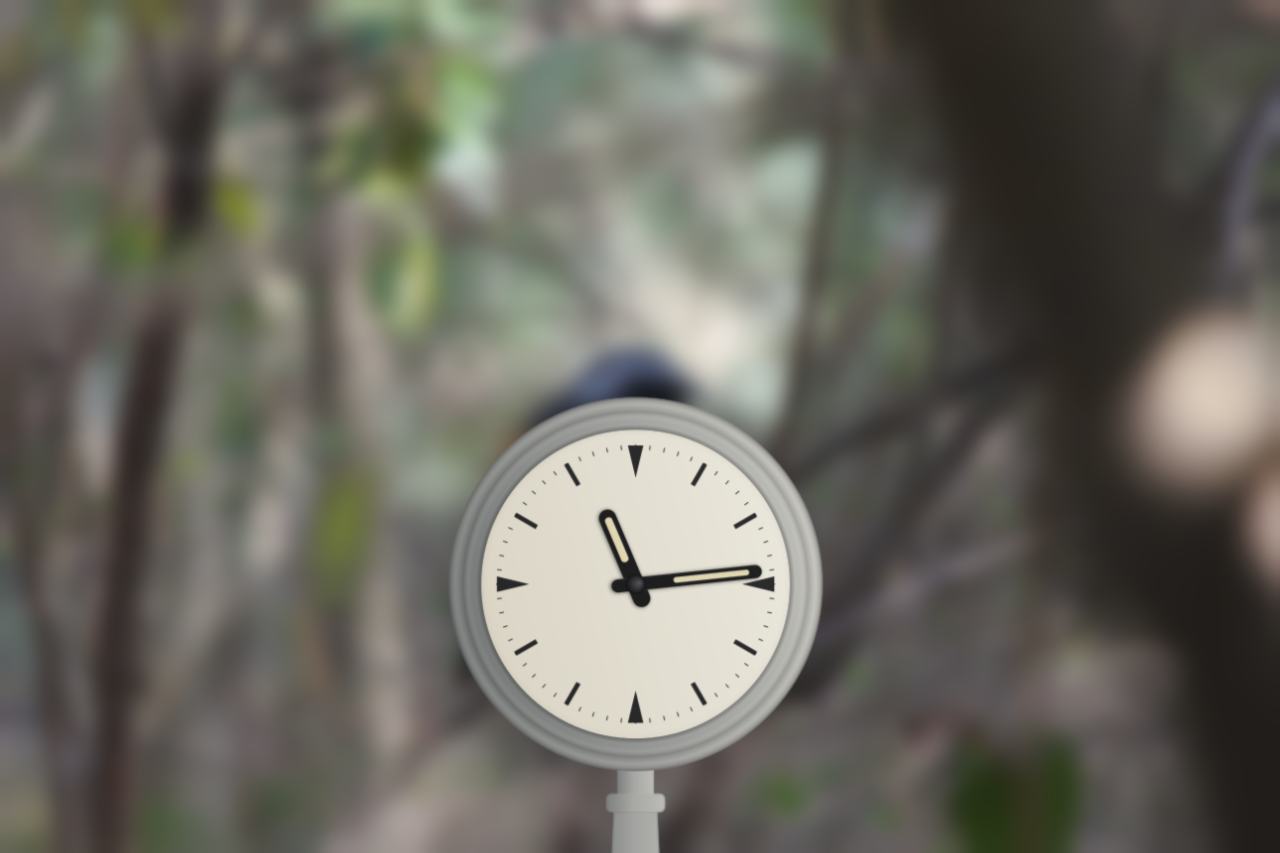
11h14
